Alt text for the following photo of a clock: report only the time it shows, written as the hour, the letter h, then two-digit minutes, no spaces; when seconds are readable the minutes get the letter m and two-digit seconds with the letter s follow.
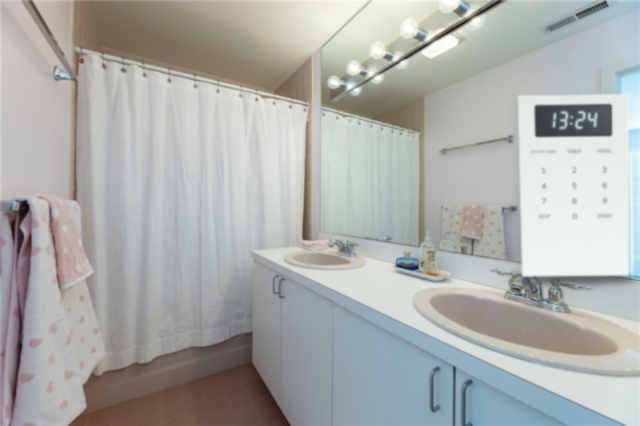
13h24
